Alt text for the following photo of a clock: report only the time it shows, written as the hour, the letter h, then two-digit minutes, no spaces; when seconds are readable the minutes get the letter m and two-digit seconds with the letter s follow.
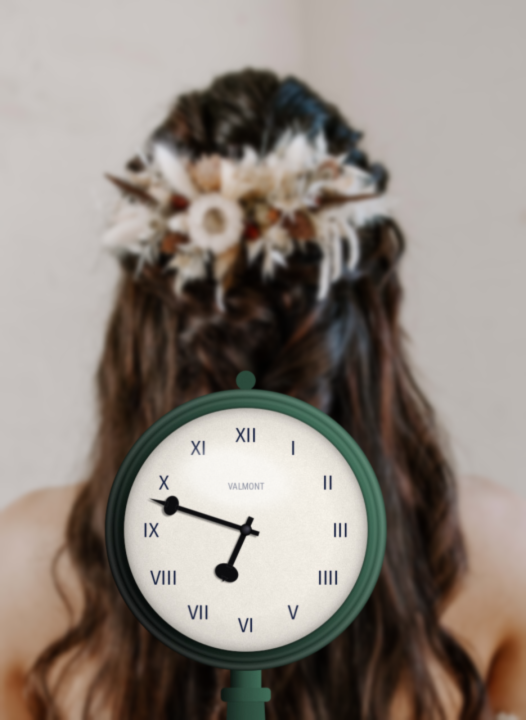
6h48
